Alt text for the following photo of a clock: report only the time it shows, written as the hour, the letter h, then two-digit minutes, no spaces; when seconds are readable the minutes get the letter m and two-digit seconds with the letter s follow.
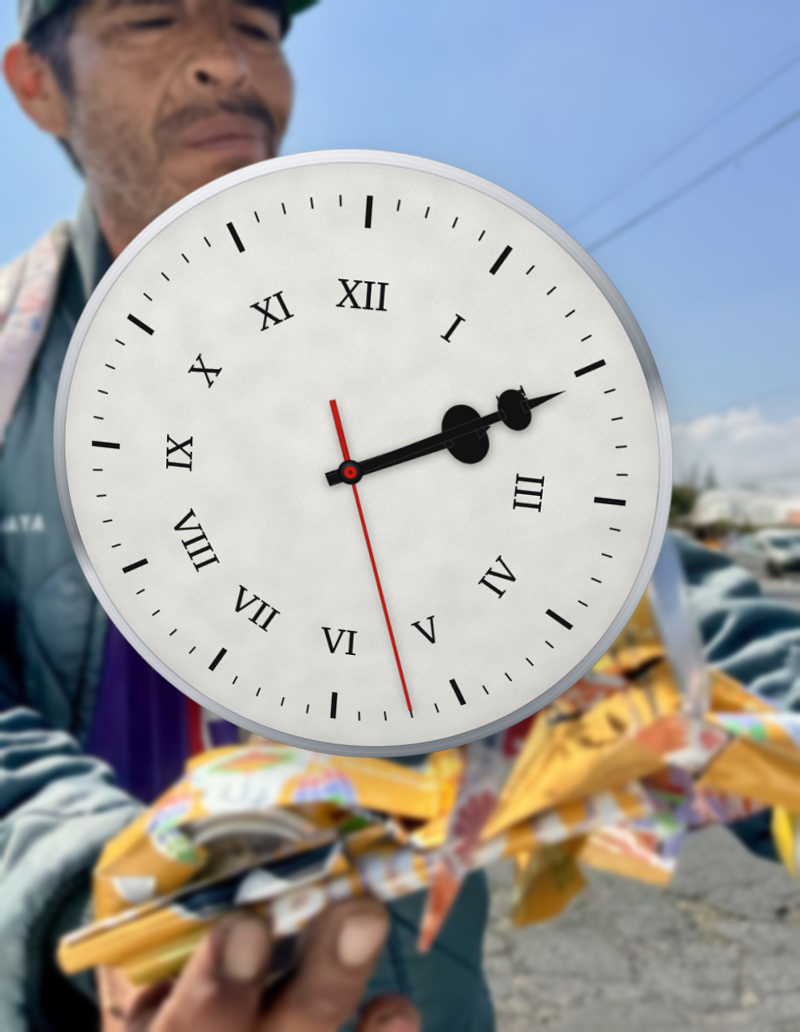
2h10m27s
